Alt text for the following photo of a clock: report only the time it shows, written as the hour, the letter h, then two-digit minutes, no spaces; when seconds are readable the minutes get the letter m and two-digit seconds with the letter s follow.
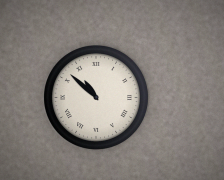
10h52
